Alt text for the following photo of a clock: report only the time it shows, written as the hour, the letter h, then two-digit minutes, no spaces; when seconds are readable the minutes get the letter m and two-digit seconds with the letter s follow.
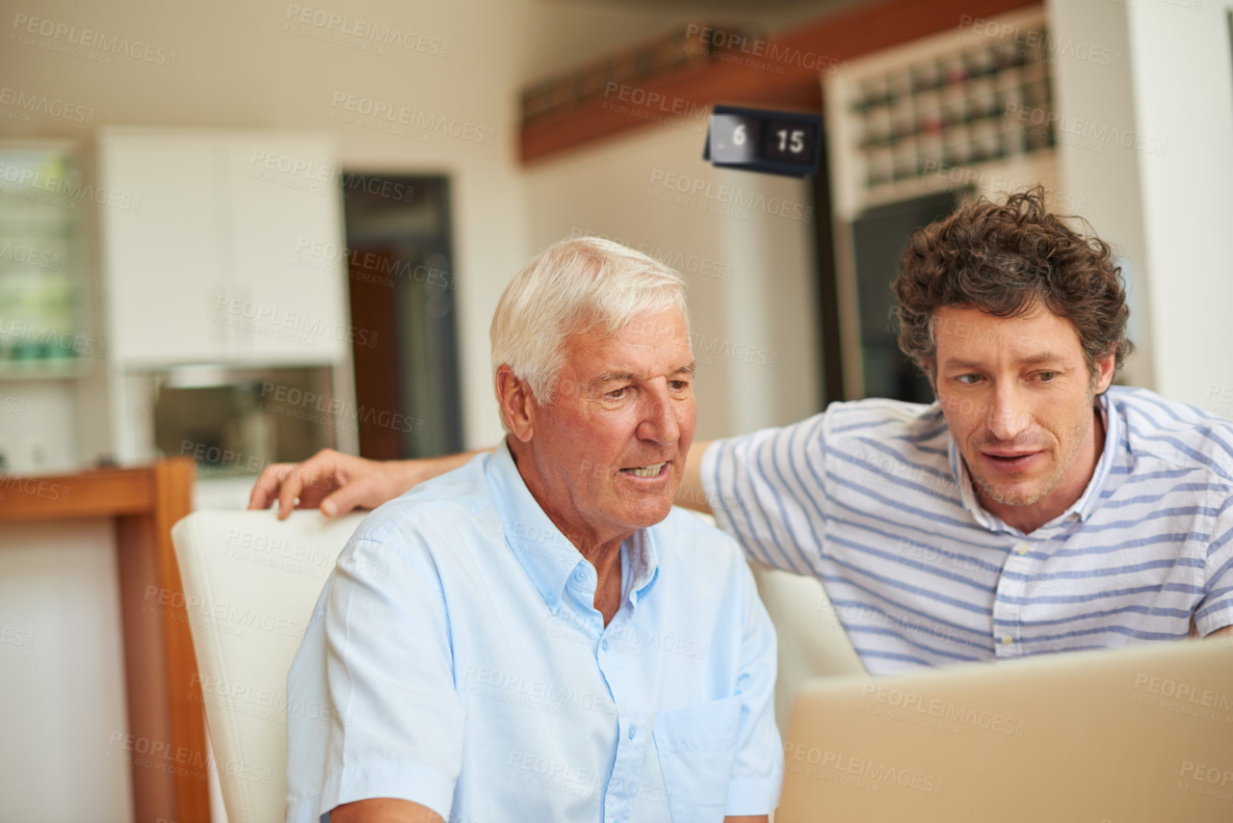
6h15
